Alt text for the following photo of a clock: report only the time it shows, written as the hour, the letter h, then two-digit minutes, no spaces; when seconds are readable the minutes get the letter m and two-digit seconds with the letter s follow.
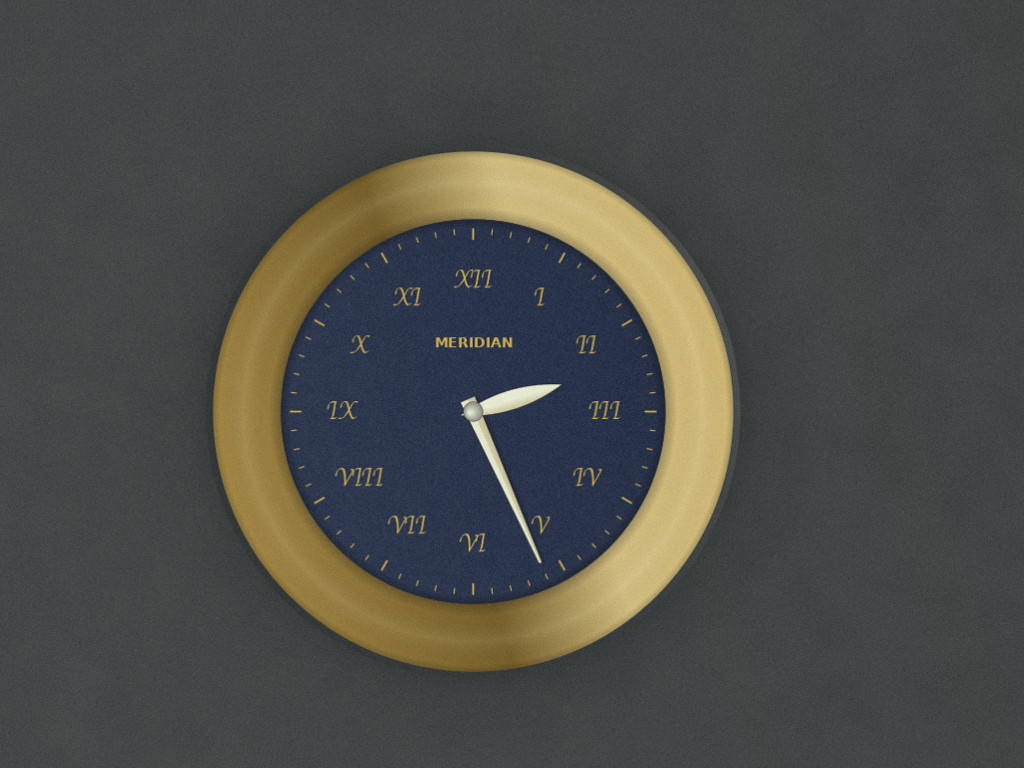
2h26
